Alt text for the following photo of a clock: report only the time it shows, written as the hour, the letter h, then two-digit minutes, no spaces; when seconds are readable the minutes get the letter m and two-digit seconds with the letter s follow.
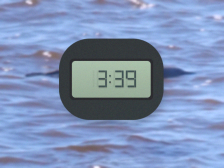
3h39
